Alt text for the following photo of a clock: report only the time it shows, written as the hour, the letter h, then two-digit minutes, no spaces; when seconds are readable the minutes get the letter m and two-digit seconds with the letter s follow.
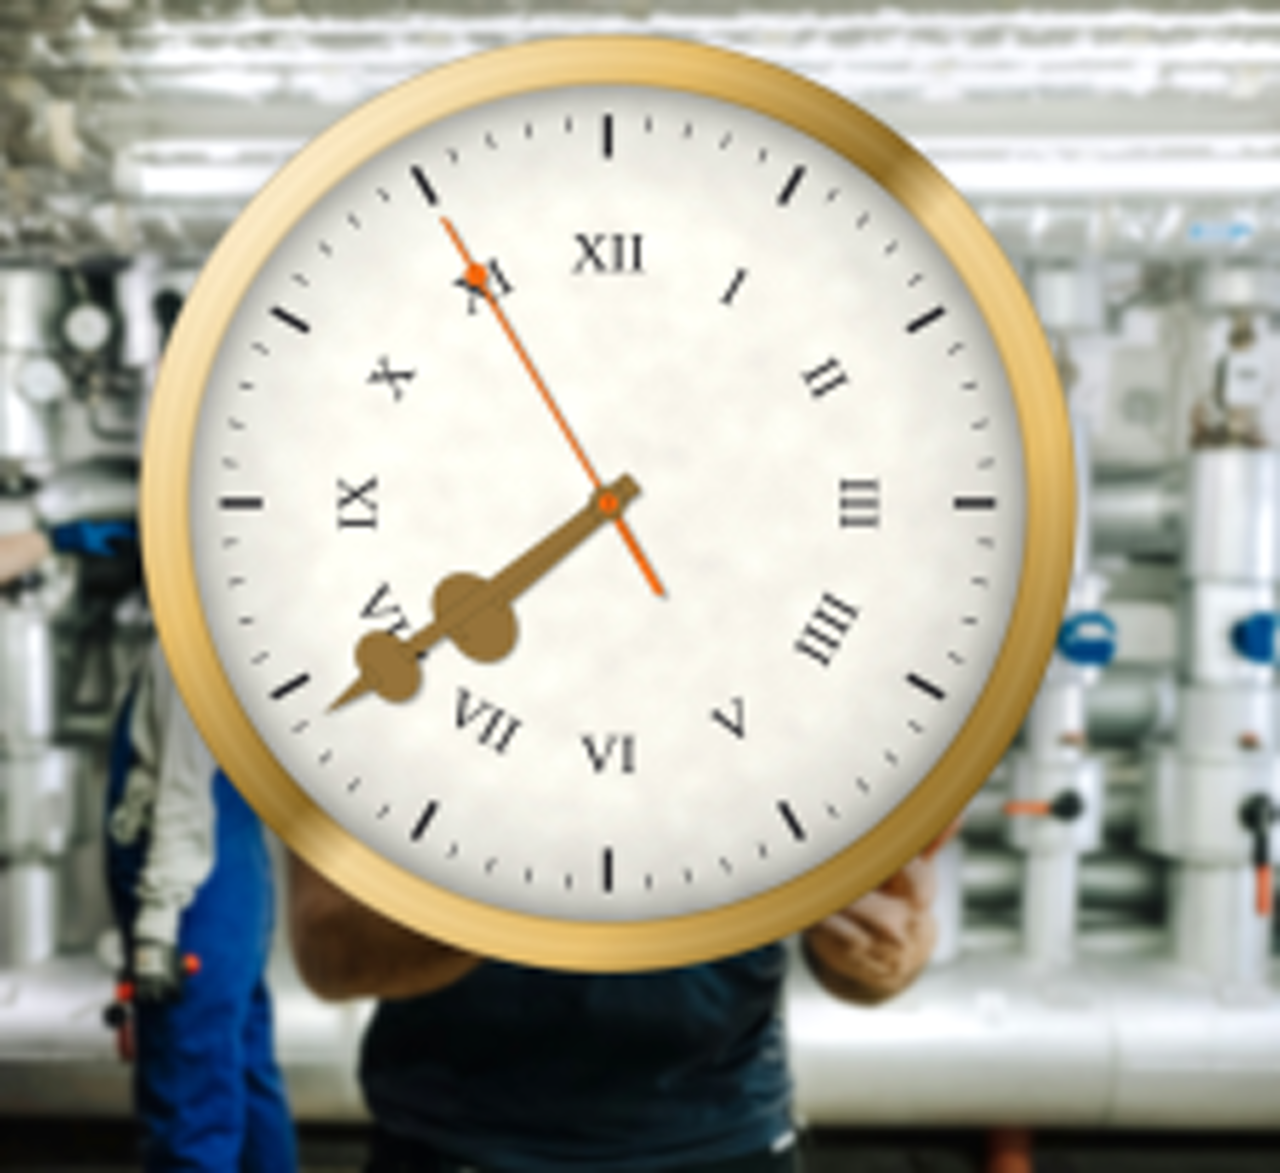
7h38m55s
